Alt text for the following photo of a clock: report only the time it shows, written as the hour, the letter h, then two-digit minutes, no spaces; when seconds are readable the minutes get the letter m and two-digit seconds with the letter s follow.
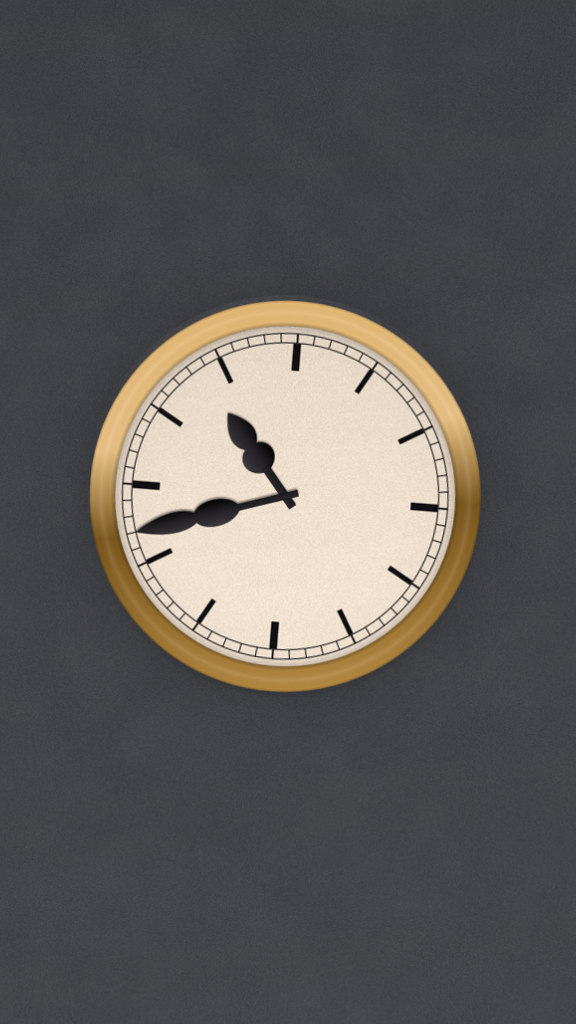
10h42
